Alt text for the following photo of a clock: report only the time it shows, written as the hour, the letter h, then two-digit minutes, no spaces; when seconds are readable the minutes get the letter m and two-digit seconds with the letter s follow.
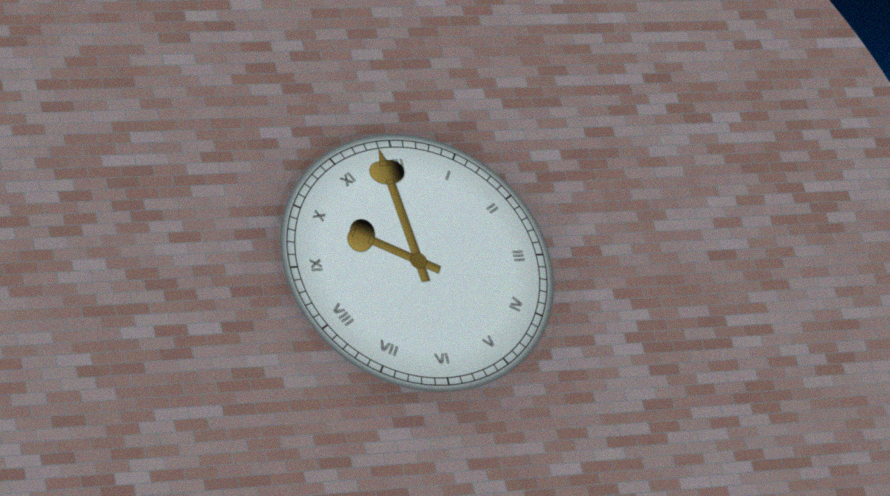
9h59
